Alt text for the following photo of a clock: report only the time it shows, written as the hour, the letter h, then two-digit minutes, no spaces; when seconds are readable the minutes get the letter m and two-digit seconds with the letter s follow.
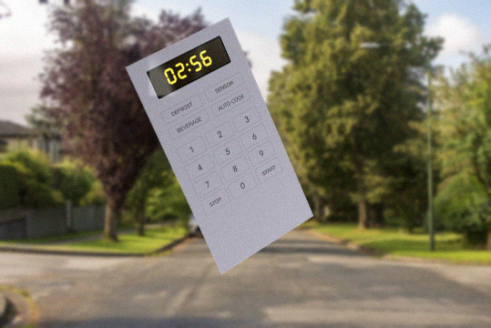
2h56
